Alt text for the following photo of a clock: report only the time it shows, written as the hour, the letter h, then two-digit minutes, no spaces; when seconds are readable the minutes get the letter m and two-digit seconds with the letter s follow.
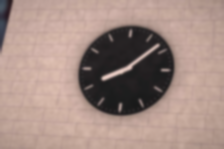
8h08
